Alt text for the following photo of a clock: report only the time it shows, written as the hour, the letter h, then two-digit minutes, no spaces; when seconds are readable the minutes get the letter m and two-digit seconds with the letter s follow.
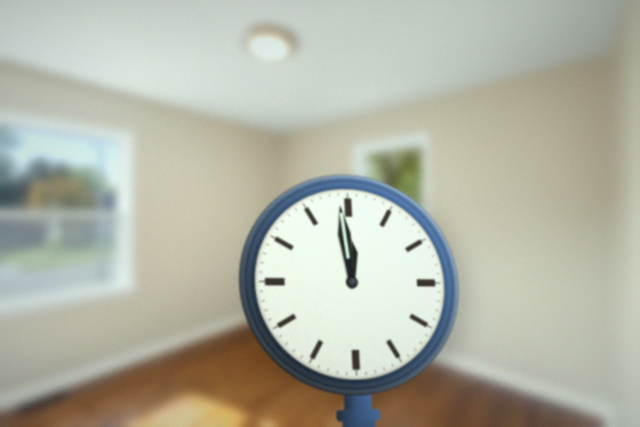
11h59
